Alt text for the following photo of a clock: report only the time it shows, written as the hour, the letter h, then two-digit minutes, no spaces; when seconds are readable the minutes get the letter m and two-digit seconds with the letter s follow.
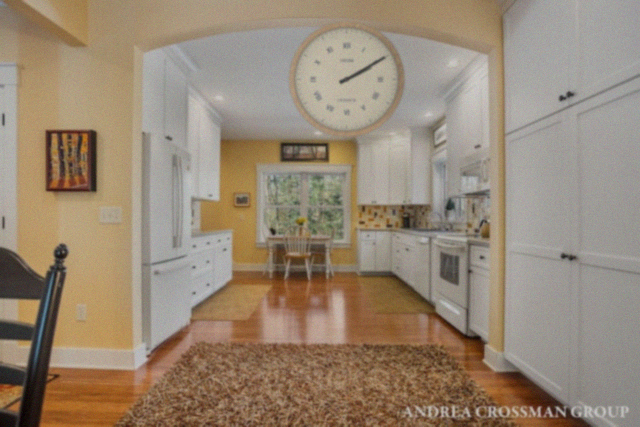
2h10
